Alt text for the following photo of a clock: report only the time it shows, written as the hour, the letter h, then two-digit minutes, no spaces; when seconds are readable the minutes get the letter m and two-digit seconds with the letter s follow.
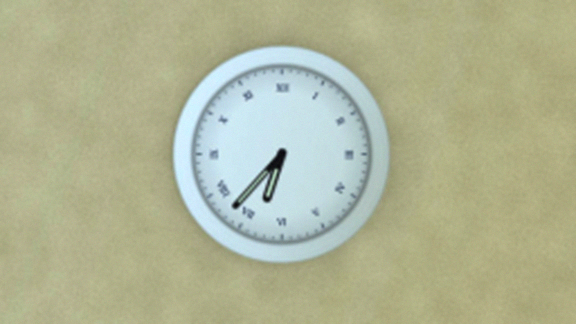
6h37
